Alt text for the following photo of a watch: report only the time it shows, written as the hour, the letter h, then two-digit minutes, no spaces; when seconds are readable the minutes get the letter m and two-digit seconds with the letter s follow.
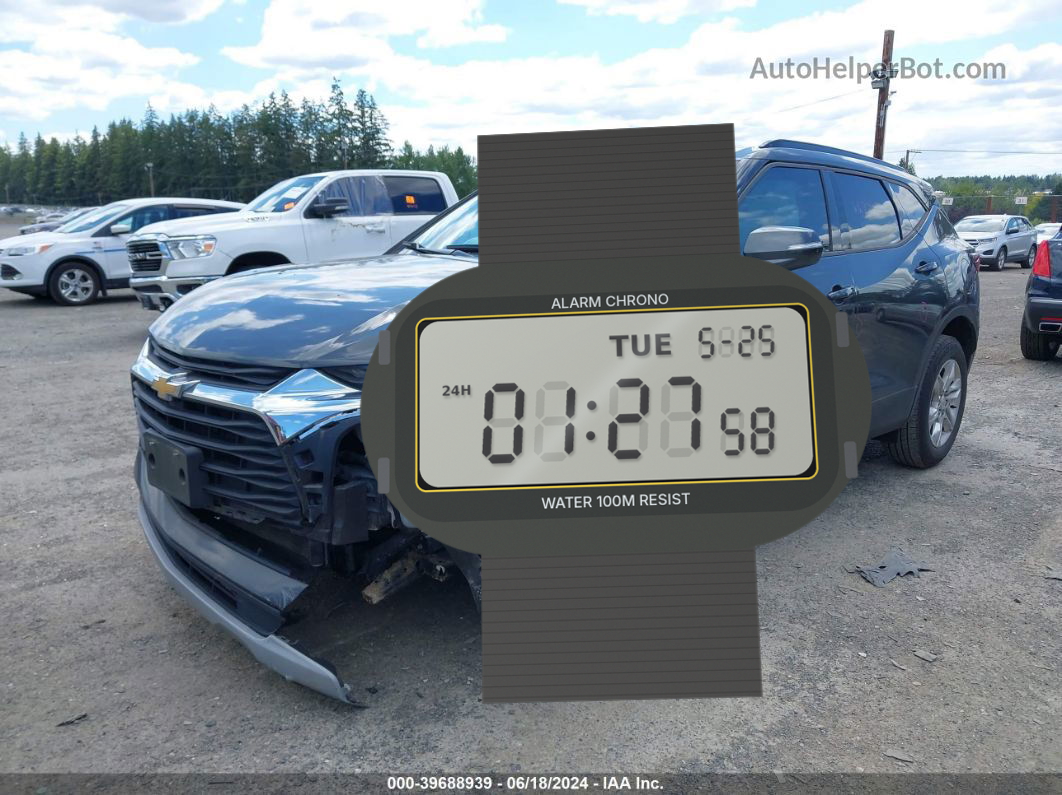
1h27m58s
